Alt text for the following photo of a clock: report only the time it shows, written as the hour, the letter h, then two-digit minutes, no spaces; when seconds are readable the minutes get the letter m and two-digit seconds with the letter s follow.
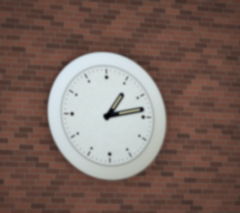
1h13
